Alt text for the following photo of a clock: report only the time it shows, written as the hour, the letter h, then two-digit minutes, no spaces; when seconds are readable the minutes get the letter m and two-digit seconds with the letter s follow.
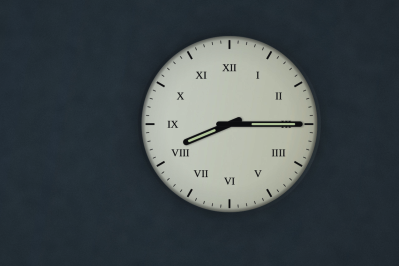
8h15
